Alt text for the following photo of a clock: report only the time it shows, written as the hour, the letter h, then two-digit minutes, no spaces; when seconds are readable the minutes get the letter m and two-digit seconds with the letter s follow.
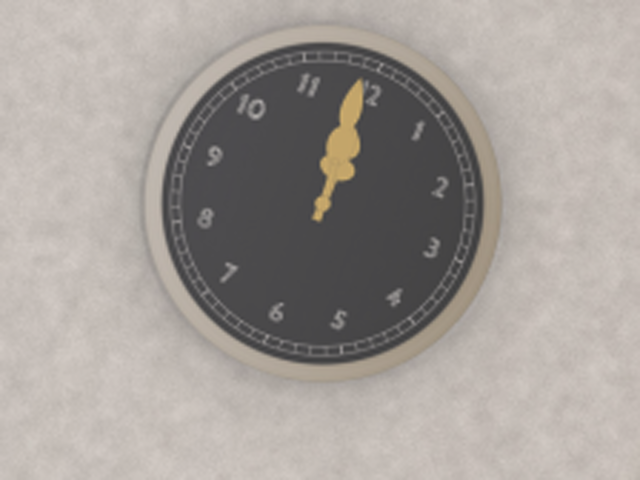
11h59
